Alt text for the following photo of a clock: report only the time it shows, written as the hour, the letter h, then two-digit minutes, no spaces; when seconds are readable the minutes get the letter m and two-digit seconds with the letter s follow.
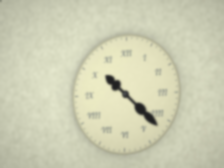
10h22
